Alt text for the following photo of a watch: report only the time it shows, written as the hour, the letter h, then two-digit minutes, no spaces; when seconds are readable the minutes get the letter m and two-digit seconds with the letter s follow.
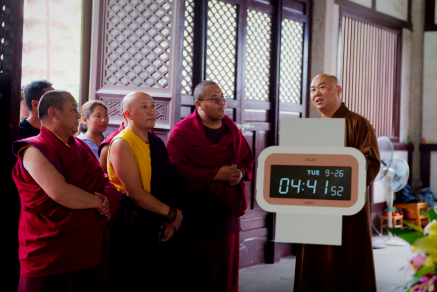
4h41m52s
